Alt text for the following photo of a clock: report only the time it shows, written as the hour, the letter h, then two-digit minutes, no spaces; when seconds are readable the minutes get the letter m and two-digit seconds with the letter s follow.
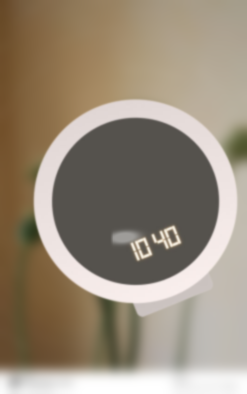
10h40
